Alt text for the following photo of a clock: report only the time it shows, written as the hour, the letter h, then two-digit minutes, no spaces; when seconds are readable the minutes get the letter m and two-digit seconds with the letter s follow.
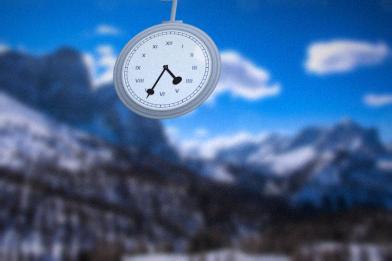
4h34
